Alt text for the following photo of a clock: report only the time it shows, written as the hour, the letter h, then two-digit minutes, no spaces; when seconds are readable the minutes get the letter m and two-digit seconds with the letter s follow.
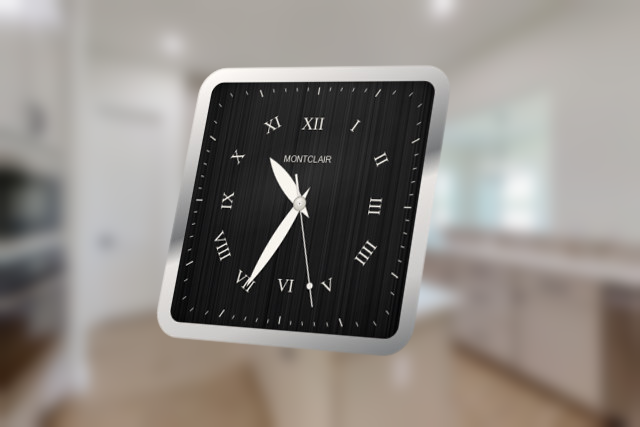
10h34m27s
